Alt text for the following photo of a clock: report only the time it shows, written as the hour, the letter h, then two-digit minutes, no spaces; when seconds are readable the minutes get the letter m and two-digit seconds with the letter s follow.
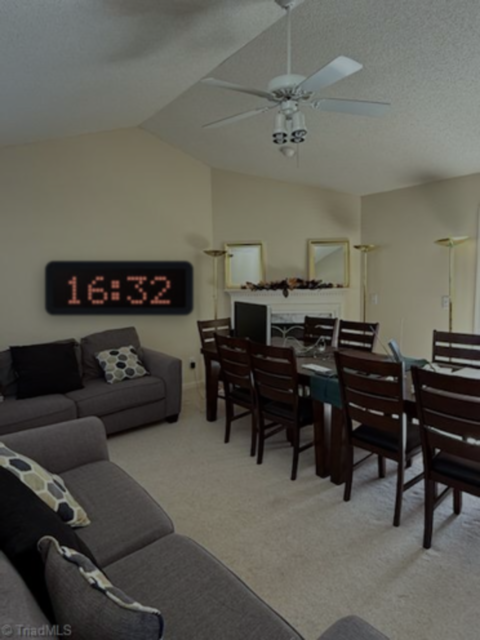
16h32
